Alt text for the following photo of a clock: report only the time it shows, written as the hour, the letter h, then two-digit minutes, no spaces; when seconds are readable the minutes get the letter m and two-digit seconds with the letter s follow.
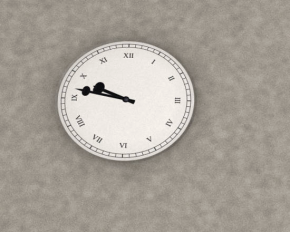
9h47
